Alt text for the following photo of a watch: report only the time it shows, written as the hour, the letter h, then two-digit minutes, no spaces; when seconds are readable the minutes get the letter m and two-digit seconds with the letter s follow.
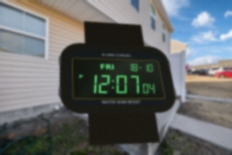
12h07
